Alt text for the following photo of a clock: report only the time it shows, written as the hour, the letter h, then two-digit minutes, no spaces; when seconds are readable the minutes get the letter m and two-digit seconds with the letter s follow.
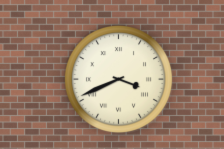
3h41
